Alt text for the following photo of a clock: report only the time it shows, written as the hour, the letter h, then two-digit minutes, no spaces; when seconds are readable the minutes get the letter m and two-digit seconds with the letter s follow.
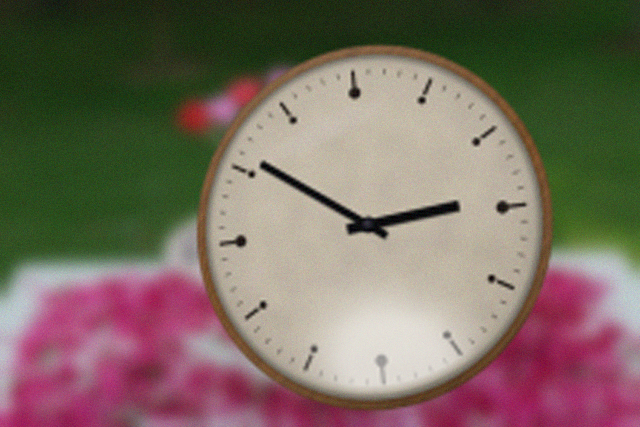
2h51
